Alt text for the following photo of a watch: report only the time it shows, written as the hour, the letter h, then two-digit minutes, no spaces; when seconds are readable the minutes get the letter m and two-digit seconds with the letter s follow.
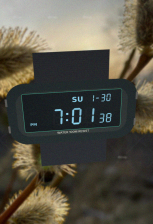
7h01m38s
